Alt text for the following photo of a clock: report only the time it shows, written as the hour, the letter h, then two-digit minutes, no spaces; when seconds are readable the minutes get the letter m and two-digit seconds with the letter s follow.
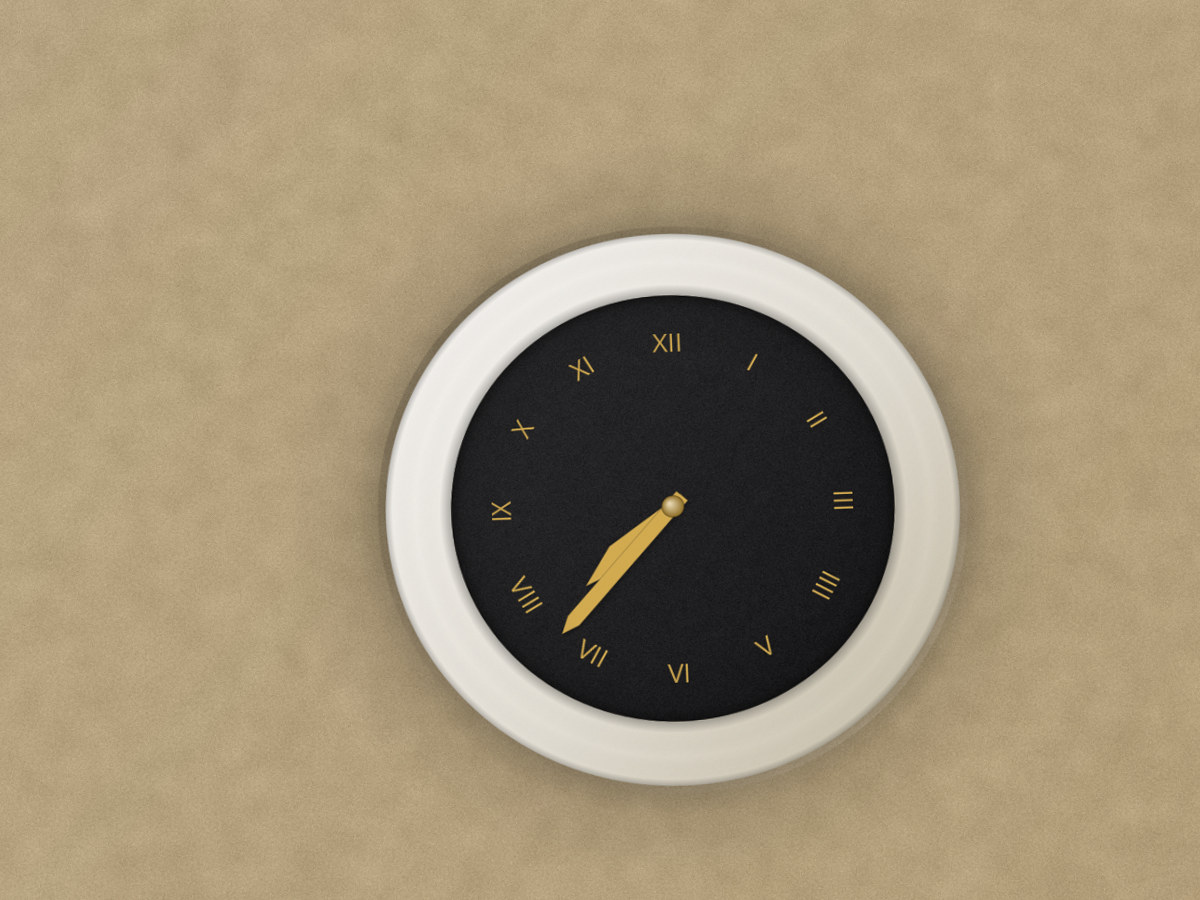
7h37
